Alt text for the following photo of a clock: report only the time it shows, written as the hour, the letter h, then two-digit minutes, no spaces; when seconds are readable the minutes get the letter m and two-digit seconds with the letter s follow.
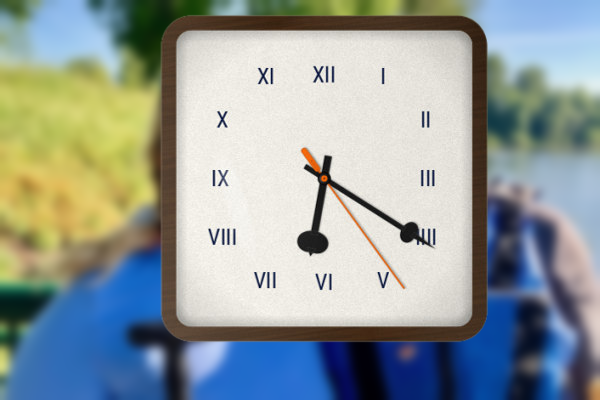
6h20m24s
